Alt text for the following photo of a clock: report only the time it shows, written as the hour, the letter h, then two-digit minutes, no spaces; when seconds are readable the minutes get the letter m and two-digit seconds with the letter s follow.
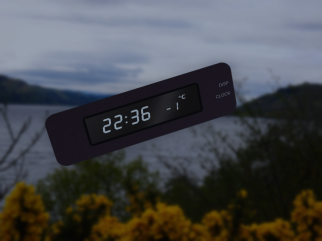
22h36
